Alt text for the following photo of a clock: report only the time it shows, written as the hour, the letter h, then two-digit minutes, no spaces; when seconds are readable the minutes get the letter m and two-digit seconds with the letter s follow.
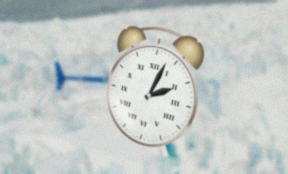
2h03
